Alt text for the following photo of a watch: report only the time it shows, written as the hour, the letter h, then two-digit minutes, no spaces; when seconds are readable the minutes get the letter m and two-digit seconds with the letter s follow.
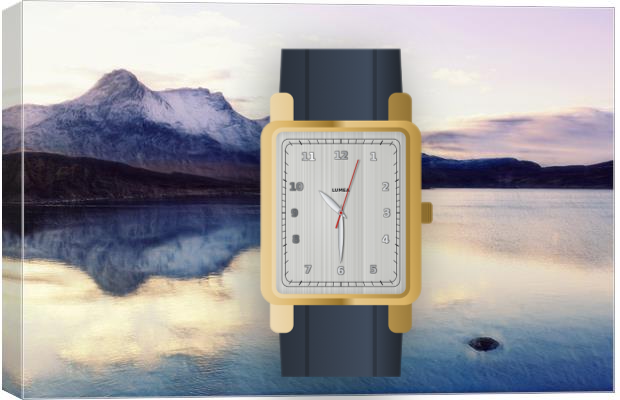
10h30m03s
